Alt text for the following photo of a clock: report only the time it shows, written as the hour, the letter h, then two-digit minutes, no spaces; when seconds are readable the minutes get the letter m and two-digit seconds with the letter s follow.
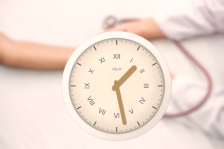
1h28
